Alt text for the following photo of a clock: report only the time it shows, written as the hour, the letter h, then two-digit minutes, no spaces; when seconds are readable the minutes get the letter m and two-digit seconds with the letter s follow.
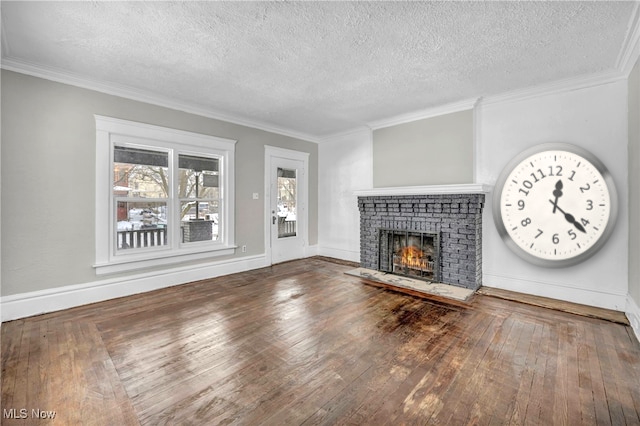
12h22
